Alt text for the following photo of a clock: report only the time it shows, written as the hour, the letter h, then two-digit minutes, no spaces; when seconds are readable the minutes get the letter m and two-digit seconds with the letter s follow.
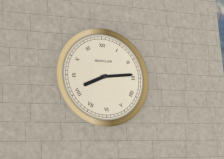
8h14
